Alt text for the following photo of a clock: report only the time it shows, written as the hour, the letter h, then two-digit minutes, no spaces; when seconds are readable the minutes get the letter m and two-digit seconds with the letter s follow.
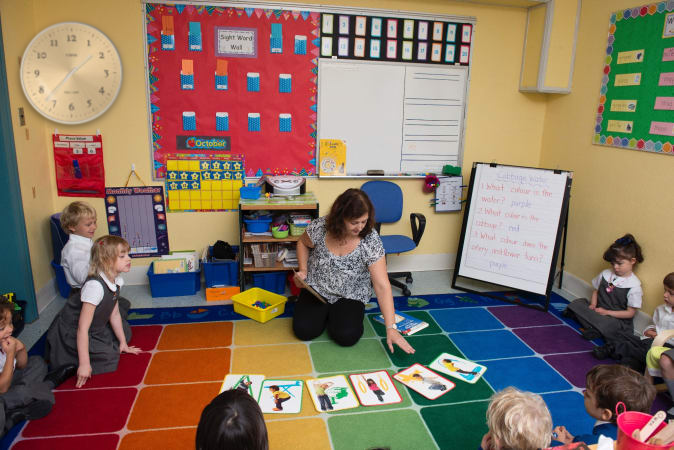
1h37
